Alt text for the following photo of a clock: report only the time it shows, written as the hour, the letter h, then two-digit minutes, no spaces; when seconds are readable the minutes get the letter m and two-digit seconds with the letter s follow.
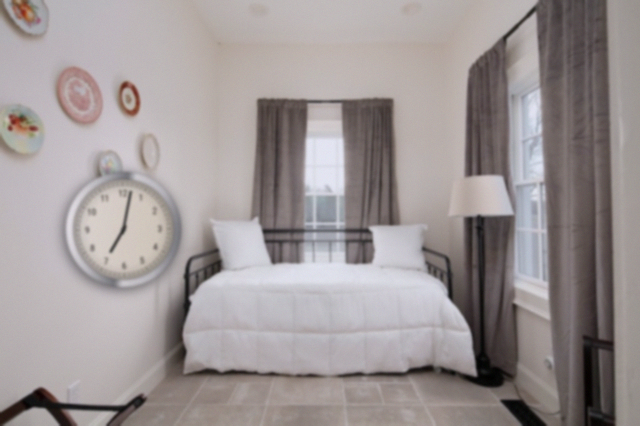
7h02
